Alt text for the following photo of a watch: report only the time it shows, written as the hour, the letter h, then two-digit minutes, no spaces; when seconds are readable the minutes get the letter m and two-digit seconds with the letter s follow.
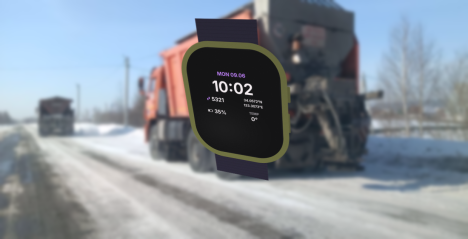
10h02
